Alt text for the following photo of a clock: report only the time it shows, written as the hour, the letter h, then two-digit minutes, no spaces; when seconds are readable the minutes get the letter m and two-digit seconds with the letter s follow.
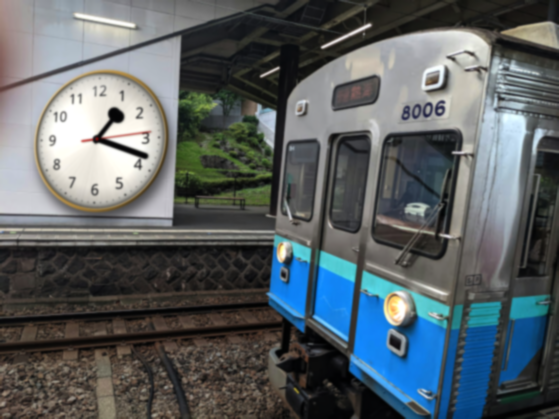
1h18m14s
